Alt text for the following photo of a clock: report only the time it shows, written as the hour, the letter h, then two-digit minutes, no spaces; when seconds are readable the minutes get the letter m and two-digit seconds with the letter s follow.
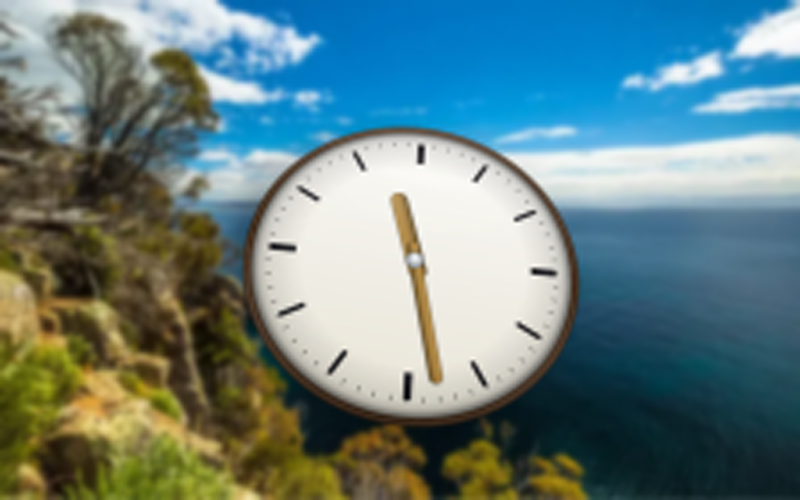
11h28
